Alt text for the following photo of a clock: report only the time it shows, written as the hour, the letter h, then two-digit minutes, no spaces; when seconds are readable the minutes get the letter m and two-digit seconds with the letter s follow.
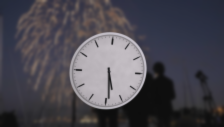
5h29
